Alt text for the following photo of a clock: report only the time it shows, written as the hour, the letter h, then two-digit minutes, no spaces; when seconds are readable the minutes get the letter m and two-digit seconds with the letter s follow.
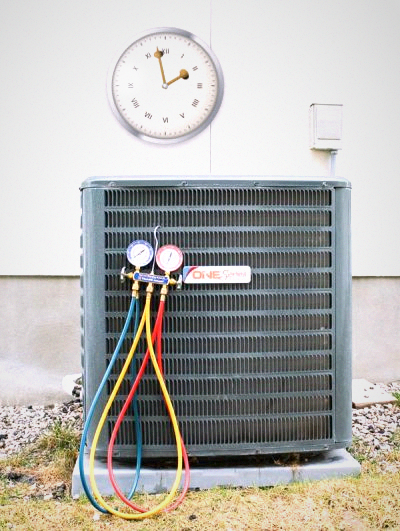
1h58
